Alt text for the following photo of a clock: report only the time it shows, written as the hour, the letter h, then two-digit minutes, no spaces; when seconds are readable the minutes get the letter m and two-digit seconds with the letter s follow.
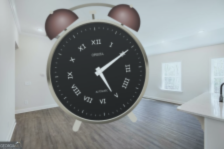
5h10
